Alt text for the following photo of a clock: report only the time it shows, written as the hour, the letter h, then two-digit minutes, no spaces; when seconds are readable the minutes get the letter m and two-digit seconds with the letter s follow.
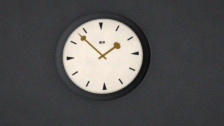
1h53
